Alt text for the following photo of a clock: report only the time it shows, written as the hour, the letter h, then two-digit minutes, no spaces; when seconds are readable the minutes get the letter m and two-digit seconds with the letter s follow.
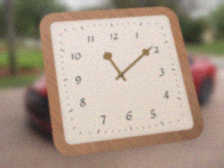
11h09
